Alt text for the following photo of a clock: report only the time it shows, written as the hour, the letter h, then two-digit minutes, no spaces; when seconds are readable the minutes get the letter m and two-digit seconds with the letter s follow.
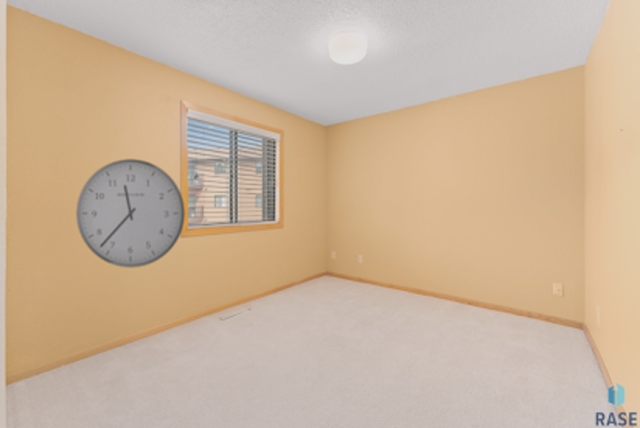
11h37
